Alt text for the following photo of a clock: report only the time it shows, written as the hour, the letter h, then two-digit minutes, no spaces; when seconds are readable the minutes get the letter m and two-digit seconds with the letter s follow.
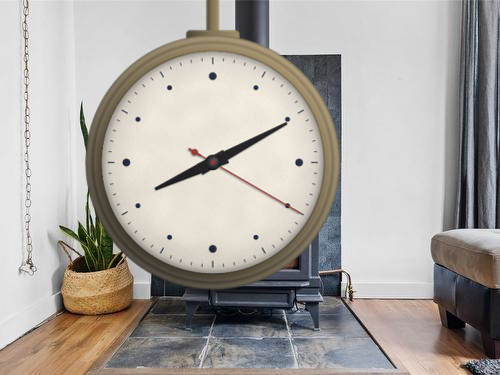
8h10m20s
